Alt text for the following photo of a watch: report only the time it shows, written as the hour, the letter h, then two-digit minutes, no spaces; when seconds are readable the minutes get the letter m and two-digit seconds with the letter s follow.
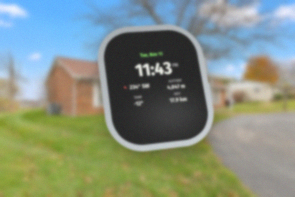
11h43
